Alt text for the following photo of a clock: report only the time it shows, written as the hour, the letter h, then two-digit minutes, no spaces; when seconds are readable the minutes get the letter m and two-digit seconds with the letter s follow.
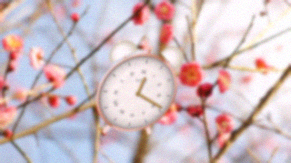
12h19
